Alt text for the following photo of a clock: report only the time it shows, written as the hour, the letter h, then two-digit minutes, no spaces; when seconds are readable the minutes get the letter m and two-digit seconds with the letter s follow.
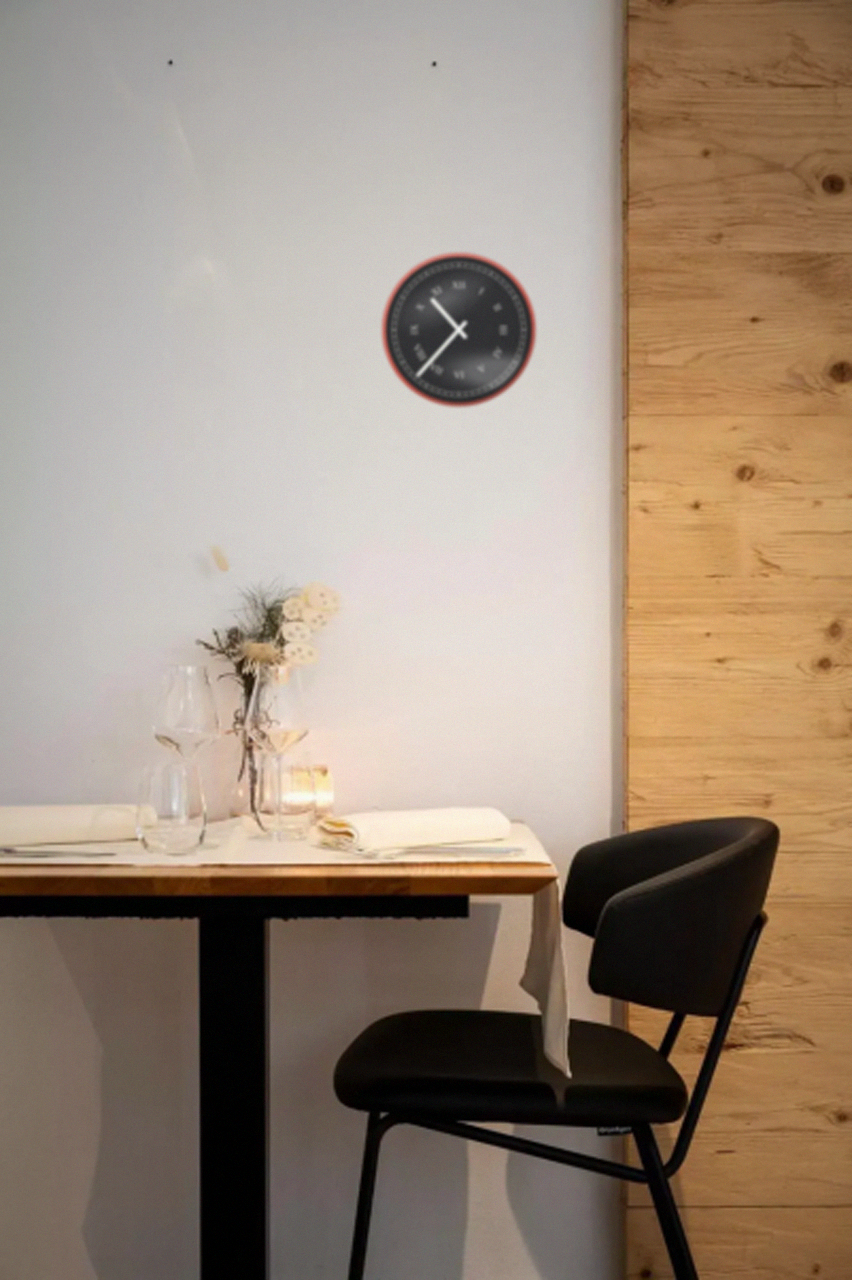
10h37
